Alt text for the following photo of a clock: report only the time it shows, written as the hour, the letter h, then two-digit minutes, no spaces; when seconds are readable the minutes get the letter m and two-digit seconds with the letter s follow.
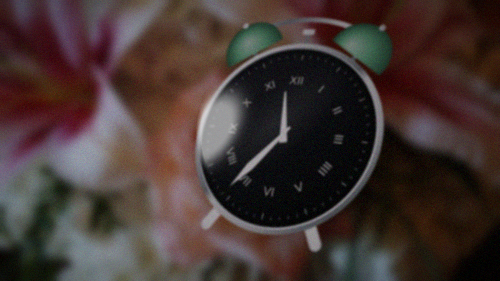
11h36
